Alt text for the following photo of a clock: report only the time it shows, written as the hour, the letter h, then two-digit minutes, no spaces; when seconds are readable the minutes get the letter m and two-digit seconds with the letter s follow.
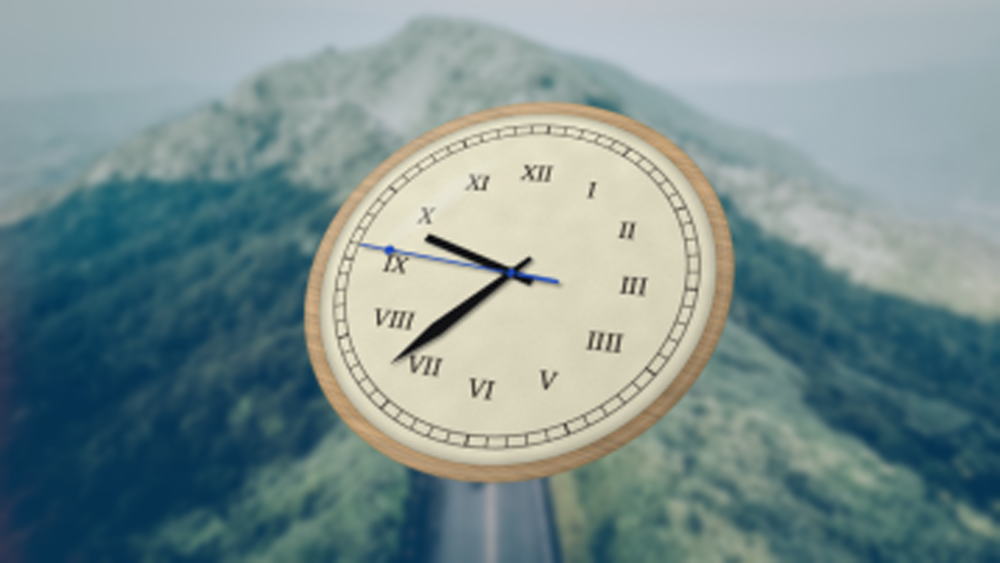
9h36m46s
